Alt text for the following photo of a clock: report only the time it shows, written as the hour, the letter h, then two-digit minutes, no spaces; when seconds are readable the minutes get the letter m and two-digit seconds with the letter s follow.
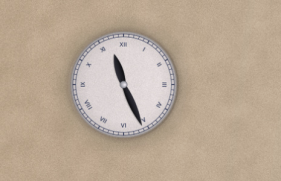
11h26
